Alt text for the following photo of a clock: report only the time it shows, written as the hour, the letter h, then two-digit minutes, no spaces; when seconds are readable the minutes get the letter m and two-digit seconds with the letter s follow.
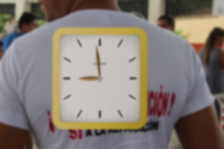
8h59
